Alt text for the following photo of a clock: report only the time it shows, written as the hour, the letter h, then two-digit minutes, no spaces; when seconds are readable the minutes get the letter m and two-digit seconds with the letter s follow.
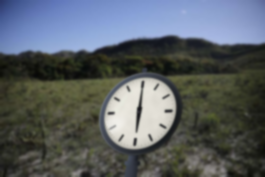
6h00
